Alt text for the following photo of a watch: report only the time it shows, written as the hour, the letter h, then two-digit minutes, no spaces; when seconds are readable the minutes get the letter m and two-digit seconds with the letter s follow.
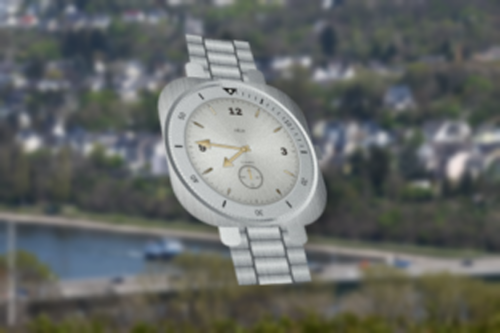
7h46
